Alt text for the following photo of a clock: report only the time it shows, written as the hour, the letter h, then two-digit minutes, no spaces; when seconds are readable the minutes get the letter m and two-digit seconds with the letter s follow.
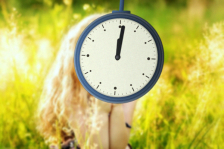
12h01
